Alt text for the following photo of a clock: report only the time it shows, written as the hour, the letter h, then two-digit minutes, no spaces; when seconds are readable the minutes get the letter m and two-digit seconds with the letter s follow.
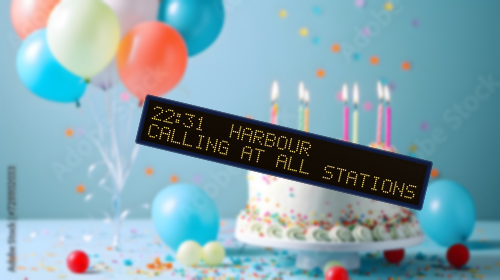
22h31
